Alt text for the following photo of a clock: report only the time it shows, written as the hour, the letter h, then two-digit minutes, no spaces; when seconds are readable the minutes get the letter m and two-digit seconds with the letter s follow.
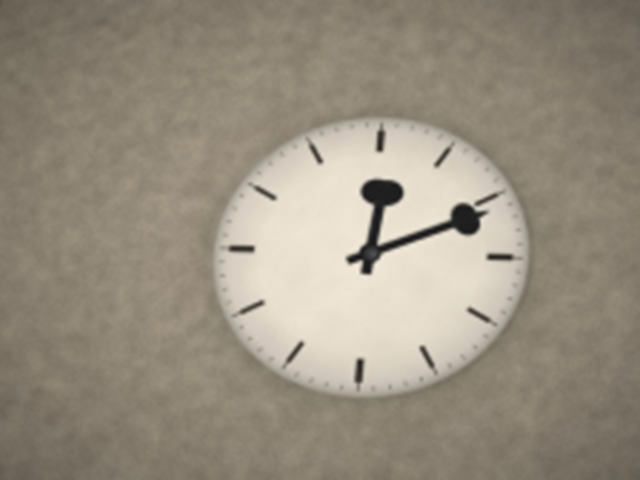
12h11
